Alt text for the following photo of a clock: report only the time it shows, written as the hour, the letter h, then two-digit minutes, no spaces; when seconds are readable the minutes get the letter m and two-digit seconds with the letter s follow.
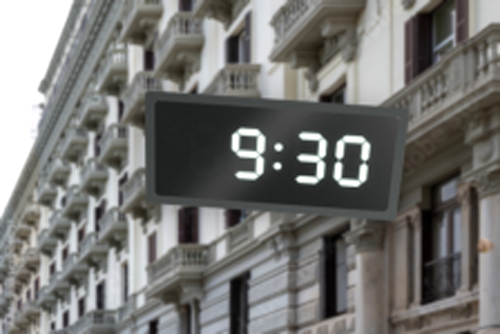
9h30
